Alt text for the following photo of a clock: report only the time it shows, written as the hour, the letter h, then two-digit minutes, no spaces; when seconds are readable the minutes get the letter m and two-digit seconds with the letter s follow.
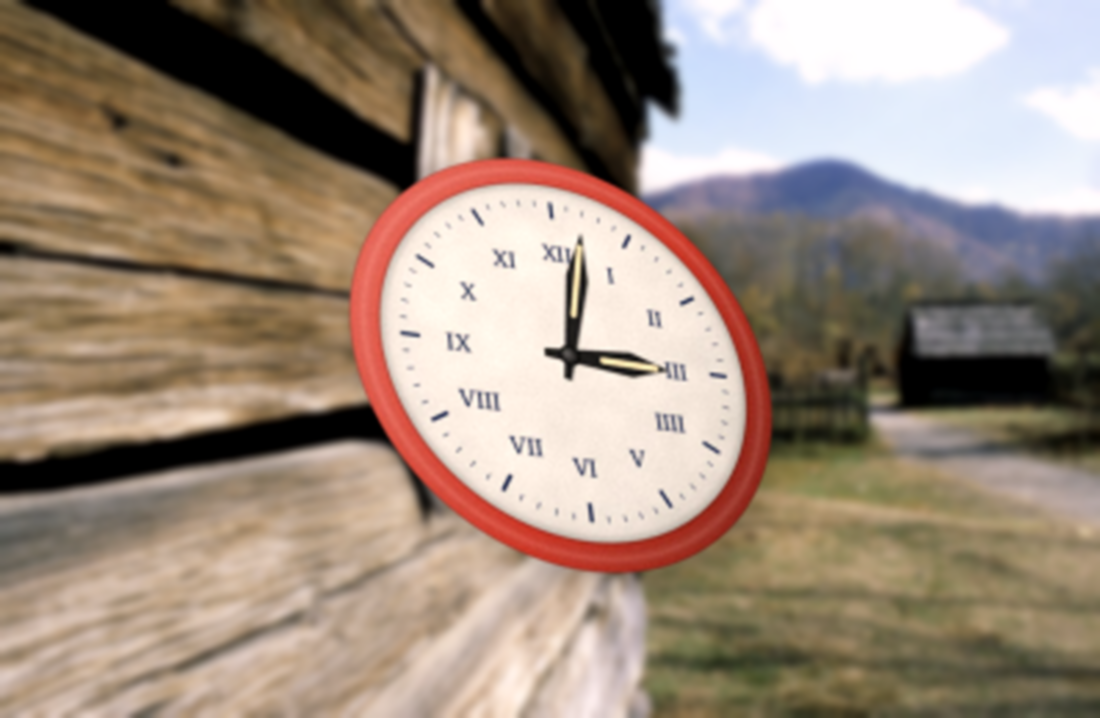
3h02
